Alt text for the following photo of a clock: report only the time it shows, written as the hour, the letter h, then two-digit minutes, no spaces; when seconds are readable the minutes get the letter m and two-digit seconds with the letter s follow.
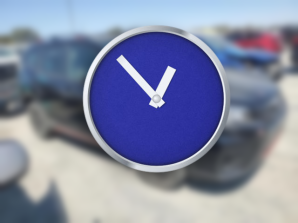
12h53
